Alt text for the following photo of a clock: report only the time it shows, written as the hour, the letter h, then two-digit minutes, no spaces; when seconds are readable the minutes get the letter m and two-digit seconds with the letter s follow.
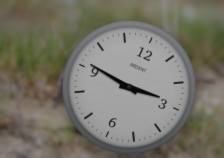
2h46
